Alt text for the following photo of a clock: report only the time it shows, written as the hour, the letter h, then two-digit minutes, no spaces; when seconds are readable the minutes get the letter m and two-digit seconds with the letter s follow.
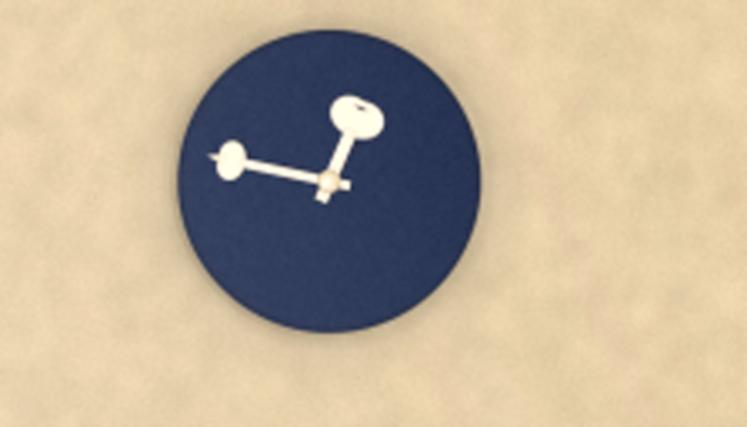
12h47
